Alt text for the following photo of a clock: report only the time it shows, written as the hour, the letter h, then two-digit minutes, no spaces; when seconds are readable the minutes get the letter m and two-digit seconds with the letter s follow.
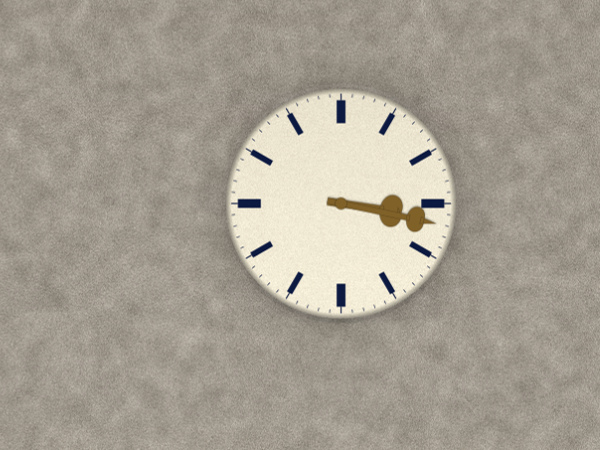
3h17
